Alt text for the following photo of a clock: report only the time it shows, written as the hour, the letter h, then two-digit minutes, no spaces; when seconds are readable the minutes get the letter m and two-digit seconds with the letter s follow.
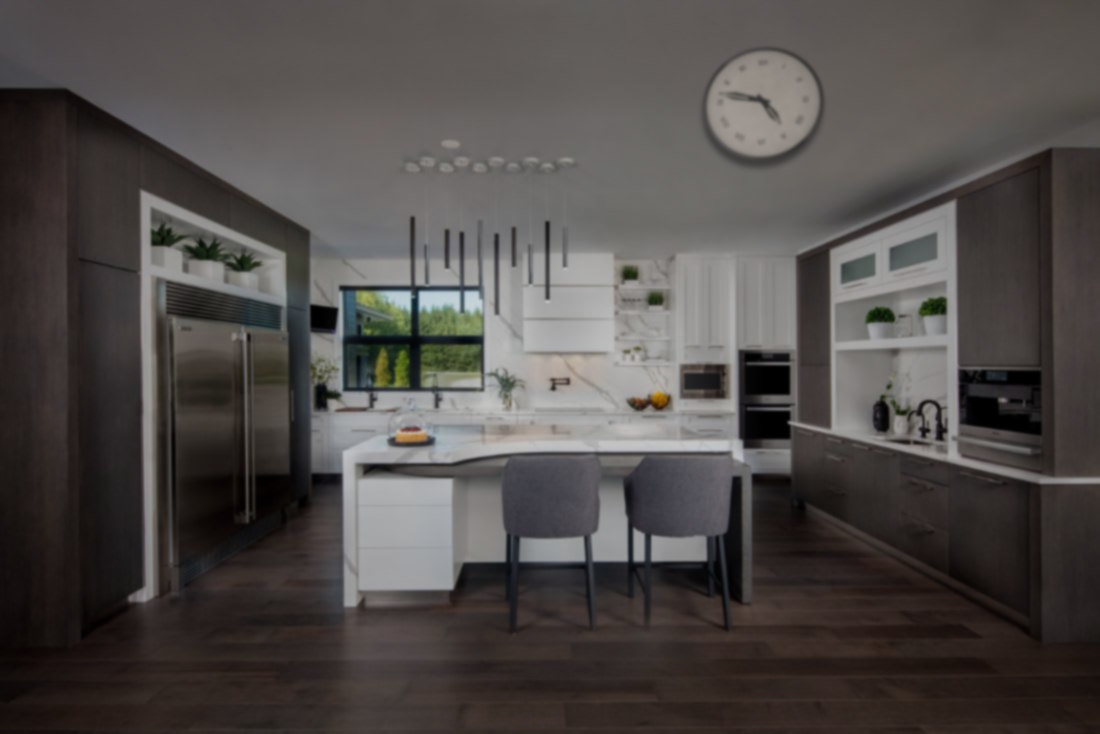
4h47
